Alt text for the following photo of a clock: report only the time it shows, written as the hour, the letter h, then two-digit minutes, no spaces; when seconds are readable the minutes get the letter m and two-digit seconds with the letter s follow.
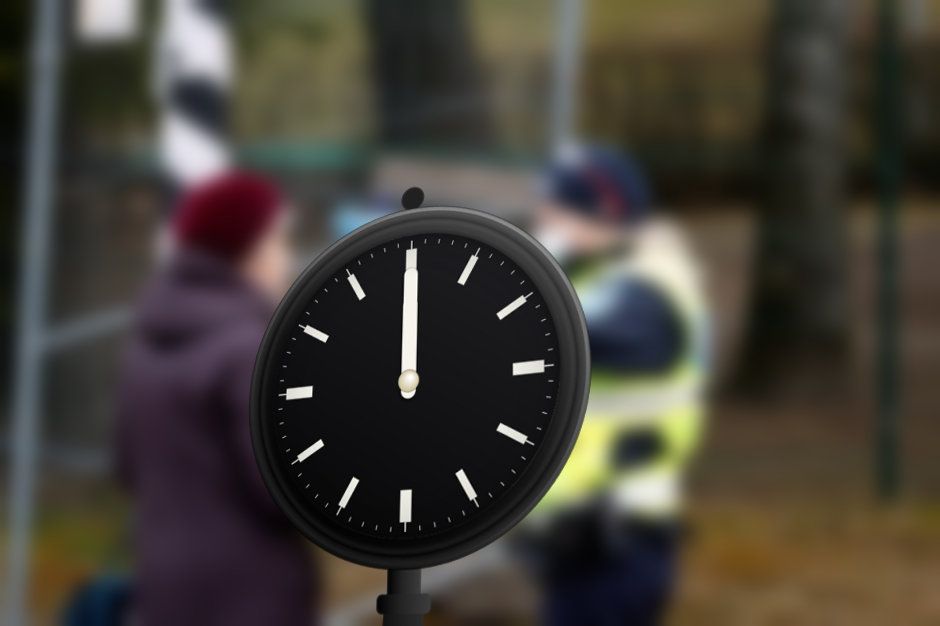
12h00
